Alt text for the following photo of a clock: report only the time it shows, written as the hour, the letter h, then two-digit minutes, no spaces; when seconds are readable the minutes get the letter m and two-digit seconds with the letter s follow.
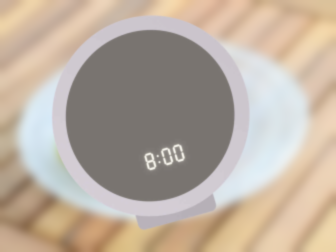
8h00
